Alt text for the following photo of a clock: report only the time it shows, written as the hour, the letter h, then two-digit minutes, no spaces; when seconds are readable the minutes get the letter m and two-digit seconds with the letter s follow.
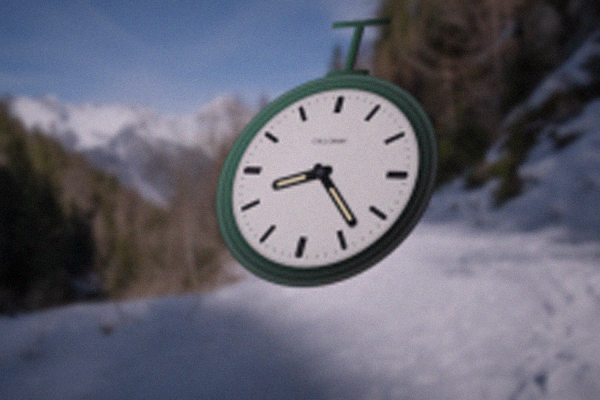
8h23
